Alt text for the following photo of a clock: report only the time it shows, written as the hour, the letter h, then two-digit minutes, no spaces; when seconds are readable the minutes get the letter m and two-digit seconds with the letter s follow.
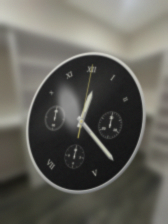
12h21
